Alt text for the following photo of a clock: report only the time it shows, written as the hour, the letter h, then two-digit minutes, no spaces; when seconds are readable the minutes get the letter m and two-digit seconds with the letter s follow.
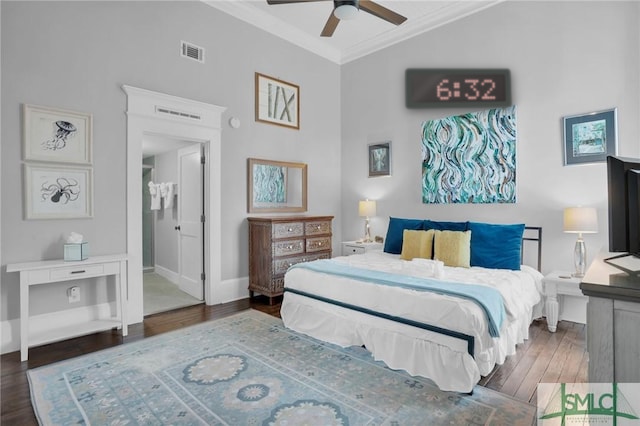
6h32
